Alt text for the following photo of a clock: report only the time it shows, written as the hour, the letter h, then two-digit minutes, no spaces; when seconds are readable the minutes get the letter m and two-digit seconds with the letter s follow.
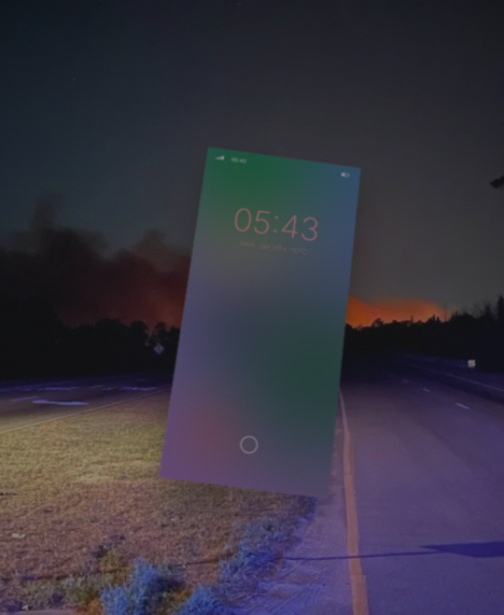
5h43
